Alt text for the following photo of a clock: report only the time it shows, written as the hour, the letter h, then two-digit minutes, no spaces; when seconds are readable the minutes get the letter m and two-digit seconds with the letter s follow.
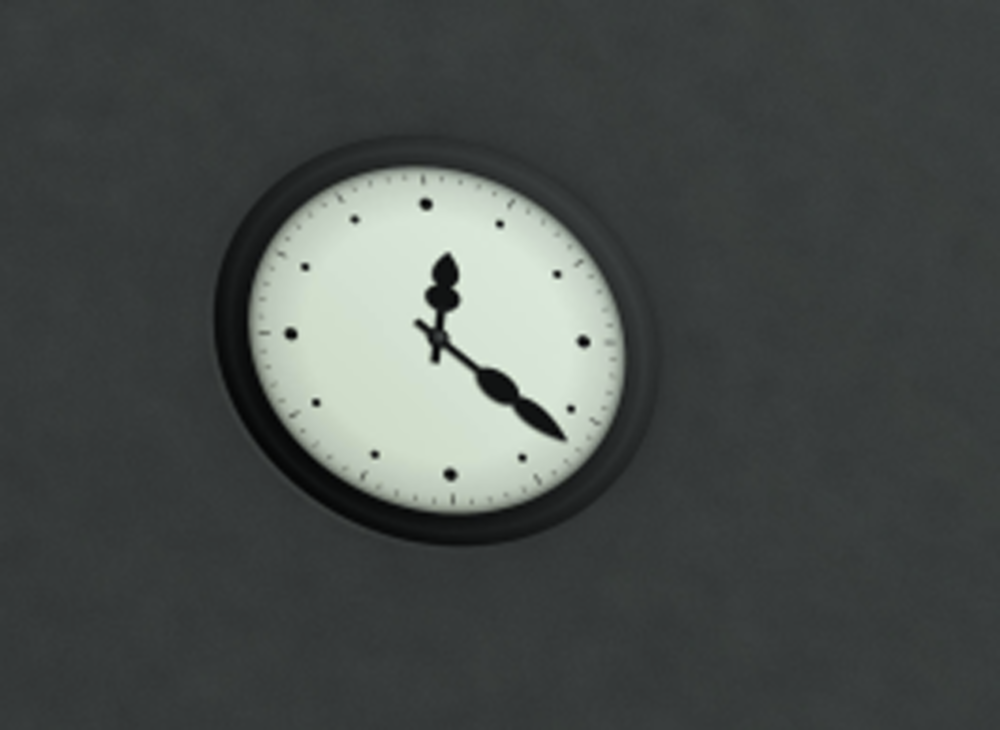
12h22
